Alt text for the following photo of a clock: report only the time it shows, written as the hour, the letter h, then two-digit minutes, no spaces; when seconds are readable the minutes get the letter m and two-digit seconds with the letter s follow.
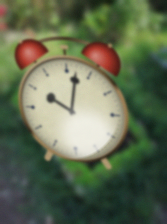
10h02
